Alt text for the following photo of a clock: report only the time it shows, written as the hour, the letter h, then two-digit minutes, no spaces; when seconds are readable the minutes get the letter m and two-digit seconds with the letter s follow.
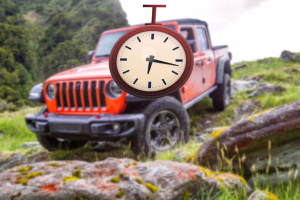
6h17
